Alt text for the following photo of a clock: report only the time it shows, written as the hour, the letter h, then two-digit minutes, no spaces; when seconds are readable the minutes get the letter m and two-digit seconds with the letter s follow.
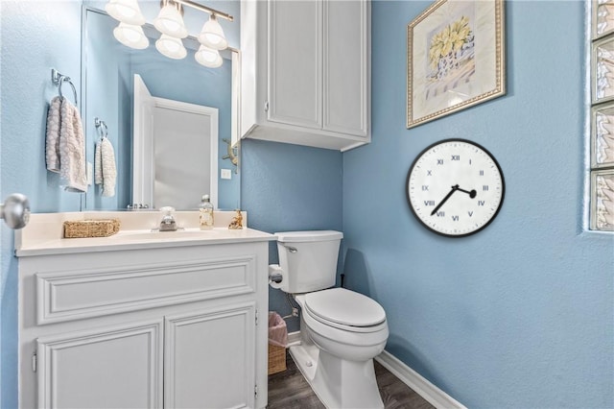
3h37
